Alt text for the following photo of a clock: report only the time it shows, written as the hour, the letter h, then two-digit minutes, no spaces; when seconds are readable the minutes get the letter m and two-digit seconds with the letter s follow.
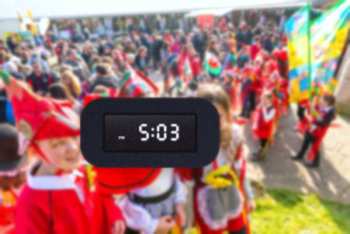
5h03
